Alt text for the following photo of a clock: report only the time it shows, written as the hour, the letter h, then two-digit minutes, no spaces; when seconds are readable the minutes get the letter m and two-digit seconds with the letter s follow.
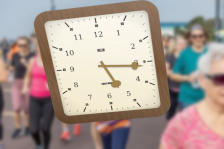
5h16
